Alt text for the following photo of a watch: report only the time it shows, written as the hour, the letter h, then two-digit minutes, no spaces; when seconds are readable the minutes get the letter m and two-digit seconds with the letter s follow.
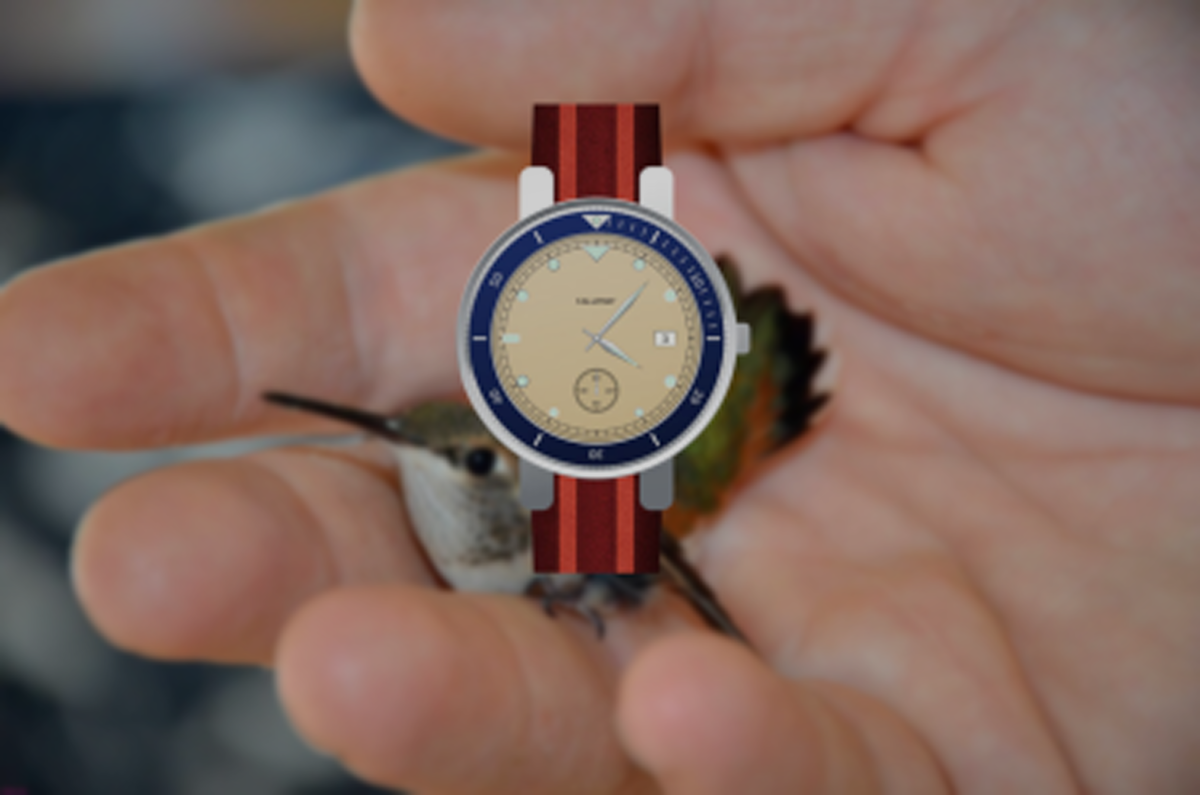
4h07
